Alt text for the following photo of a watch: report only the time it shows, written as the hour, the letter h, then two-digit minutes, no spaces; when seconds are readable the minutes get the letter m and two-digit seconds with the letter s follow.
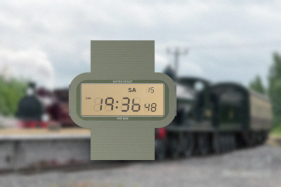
19h36m48s
